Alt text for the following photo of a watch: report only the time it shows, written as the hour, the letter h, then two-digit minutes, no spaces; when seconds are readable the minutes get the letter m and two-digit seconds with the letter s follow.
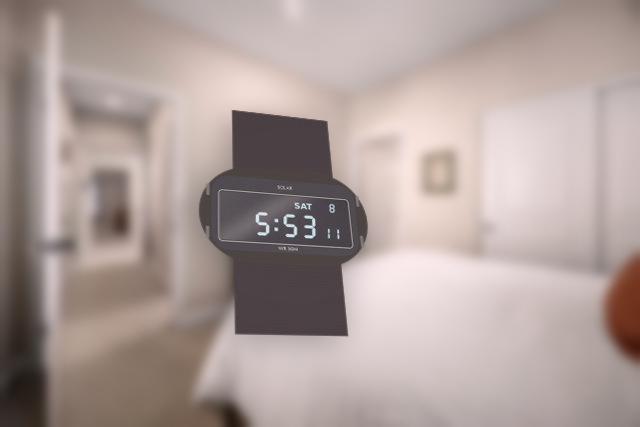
5h53m11s
